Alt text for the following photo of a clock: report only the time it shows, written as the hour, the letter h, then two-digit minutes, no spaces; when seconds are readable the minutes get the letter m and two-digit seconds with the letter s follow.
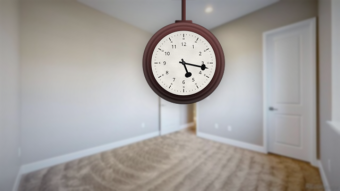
5h17
